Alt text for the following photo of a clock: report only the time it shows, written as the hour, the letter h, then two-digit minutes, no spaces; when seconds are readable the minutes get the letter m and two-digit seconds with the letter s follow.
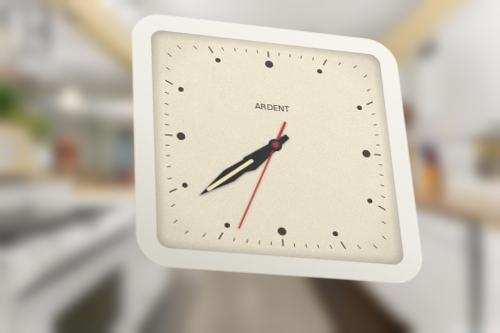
7h38m34s
